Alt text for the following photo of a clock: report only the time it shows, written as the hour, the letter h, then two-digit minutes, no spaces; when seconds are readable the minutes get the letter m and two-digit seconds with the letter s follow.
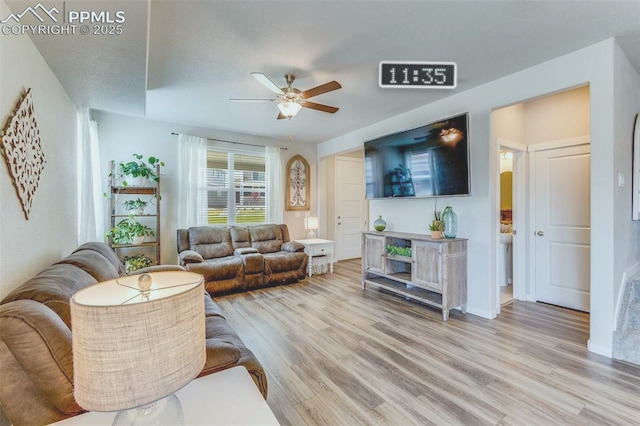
11h35
